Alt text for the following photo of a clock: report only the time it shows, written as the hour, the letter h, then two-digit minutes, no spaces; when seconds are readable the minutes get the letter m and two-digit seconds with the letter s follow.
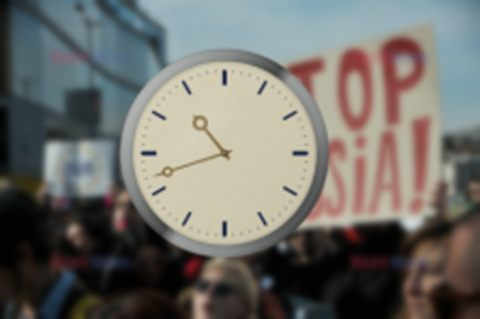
10h42
